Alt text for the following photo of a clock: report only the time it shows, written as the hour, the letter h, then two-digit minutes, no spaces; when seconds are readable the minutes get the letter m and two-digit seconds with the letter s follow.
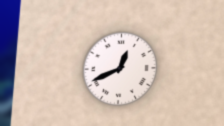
12h41
